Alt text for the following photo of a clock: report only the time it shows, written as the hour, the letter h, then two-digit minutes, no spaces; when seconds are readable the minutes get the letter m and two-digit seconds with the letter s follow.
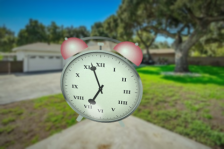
6h57
